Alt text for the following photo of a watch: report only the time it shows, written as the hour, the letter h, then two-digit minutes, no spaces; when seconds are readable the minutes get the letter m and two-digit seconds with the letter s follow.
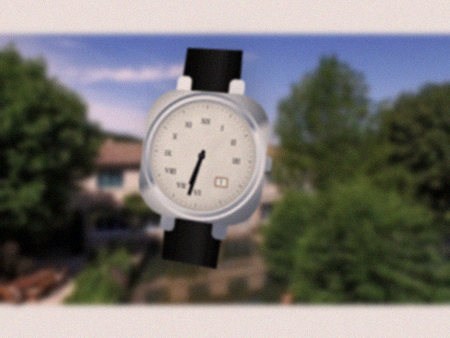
6h32
